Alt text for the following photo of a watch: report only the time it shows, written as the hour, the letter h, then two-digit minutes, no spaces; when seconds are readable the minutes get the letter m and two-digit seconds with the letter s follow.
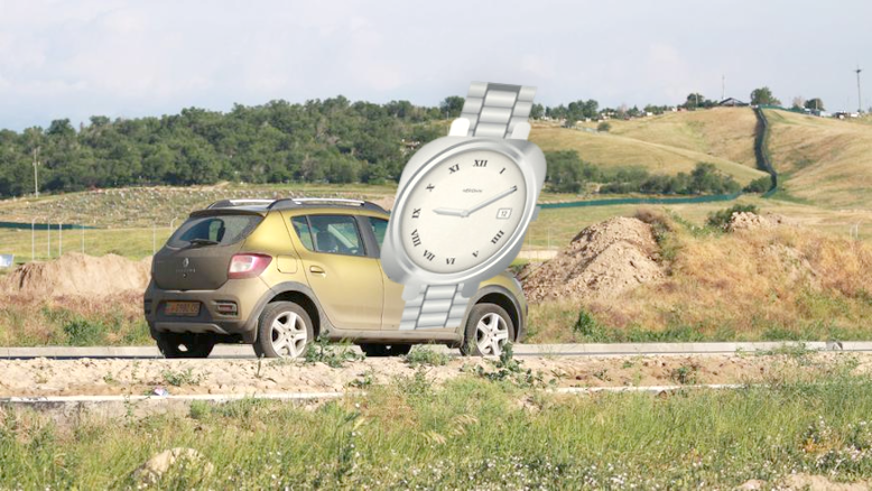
9h10
